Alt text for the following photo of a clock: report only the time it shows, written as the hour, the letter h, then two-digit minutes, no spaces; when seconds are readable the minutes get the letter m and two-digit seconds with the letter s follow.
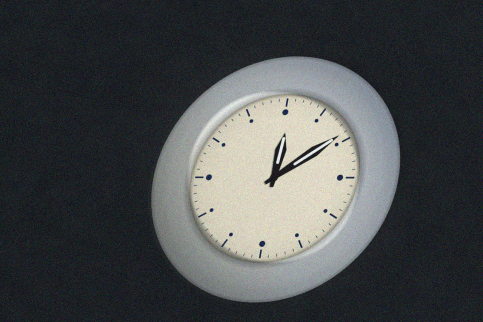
12h09
